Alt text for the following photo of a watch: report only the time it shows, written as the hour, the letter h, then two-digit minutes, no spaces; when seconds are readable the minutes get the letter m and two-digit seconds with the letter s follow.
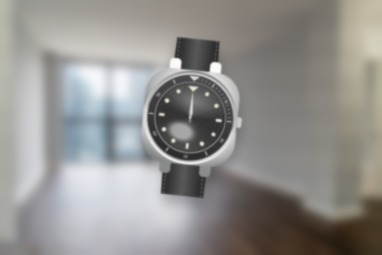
12h00
